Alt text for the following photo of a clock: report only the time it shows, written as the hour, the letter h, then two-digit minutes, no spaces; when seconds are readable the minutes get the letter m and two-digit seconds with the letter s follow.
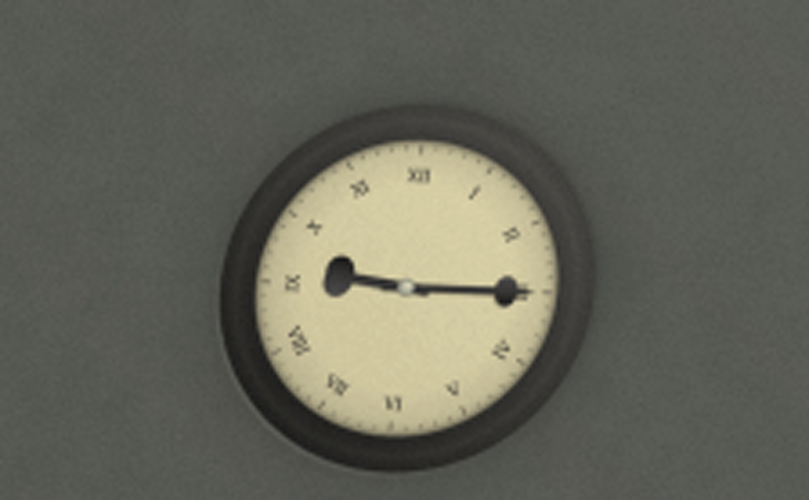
9h15
